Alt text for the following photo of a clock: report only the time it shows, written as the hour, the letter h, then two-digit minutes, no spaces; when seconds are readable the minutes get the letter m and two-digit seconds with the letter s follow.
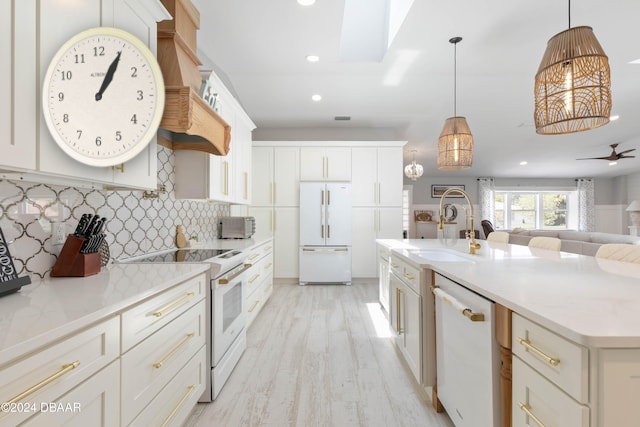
1h05
